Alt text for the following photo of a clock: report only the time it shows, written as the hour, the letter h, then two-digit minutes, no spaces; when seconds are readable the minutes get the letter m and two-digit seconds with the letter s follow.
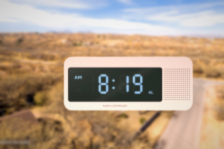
8h19
